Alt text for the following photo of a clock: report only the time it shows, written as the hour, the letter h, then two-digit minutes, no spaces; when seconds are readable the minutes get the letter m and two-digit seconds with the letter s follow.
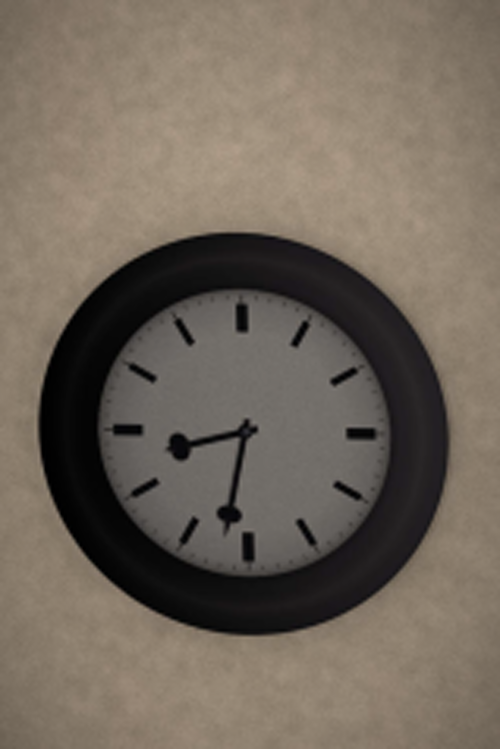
8h32
